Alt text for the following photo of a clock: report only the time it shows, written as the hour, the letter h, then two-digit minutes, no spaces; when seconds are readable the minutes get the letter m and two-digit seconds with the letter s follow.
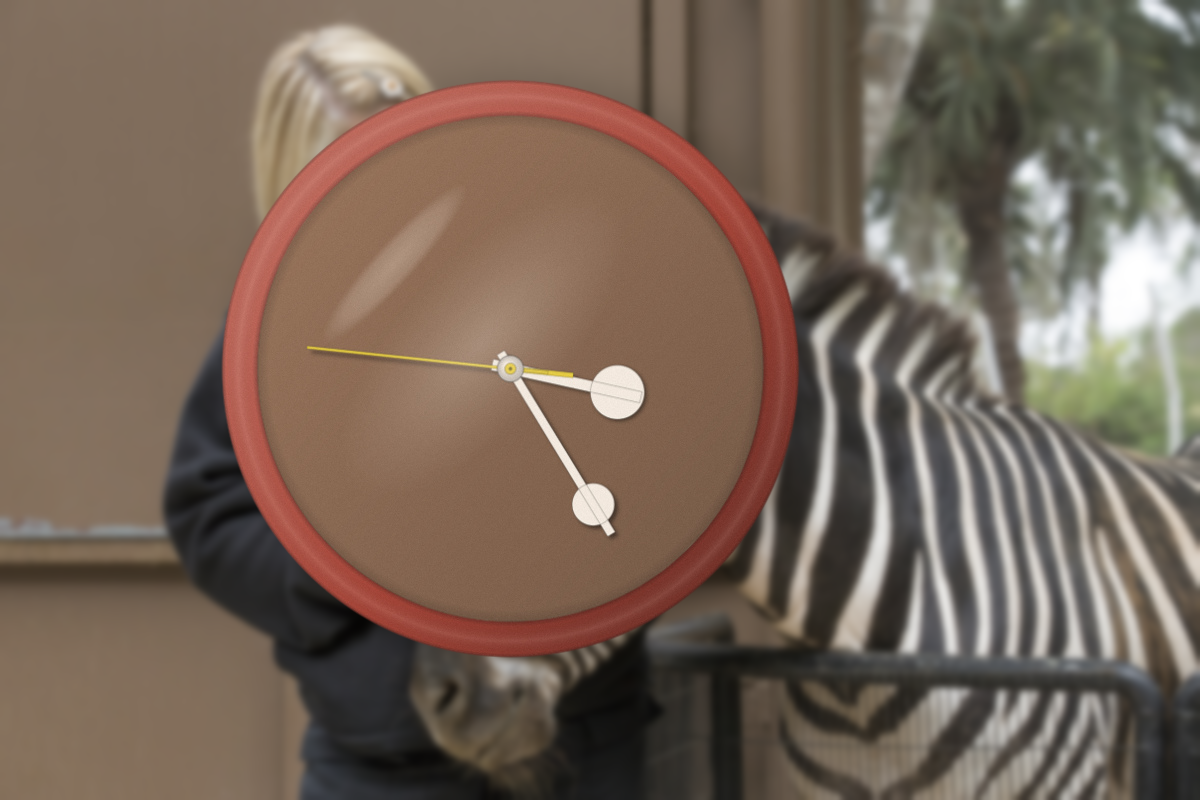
3h24m46s
